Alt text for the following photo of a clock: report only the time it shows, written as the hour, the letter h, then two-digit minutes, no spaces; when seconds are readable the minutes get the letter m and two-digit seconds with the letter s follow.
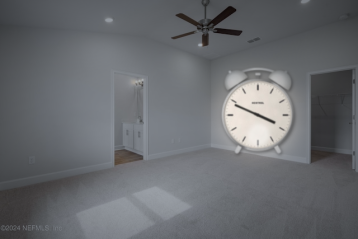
3h49
